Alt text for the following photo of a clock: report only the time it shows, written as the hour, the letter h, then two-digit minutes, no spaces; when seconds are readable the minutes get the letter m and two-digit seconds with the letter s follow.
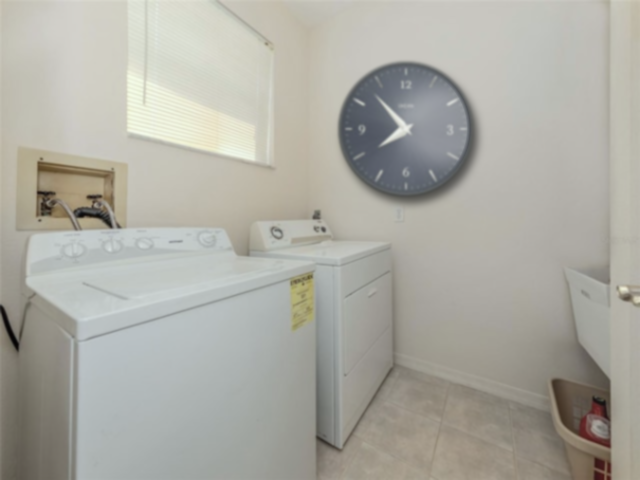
7h53
